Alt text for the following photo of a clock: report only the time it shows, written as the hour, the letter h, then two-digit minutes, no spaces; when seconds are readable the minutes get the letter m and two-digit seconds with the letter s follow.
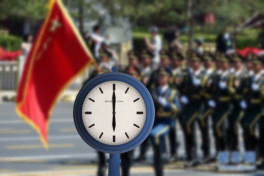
6h00
